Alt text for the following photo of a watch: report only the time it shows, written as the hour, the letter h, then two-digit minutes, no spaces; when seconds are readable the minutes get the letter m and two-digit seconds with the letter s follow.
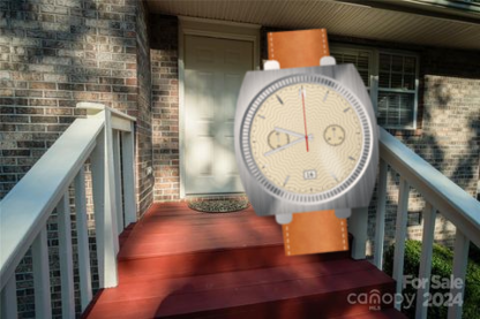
9h42
